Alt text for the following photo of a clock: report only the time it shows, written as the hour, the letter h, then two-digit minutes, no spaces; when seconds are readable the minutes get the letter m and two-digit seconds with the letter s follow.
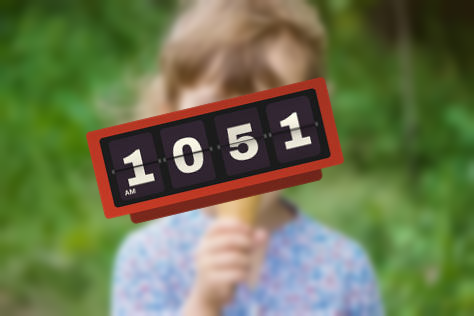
10h51
